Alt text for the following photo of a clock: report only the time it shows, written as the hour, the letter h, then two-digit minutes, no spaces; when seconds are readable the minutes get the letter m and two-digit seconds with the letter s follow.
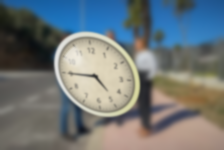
4h45
